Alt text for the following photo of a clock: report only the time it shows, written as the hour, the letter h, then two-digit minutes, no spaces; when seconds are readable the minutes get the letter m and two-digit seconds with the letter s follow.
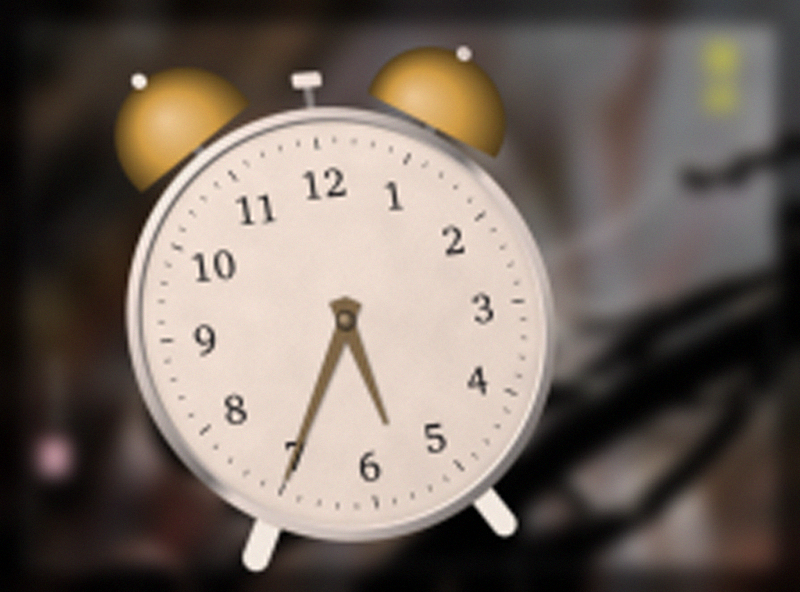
5h35
